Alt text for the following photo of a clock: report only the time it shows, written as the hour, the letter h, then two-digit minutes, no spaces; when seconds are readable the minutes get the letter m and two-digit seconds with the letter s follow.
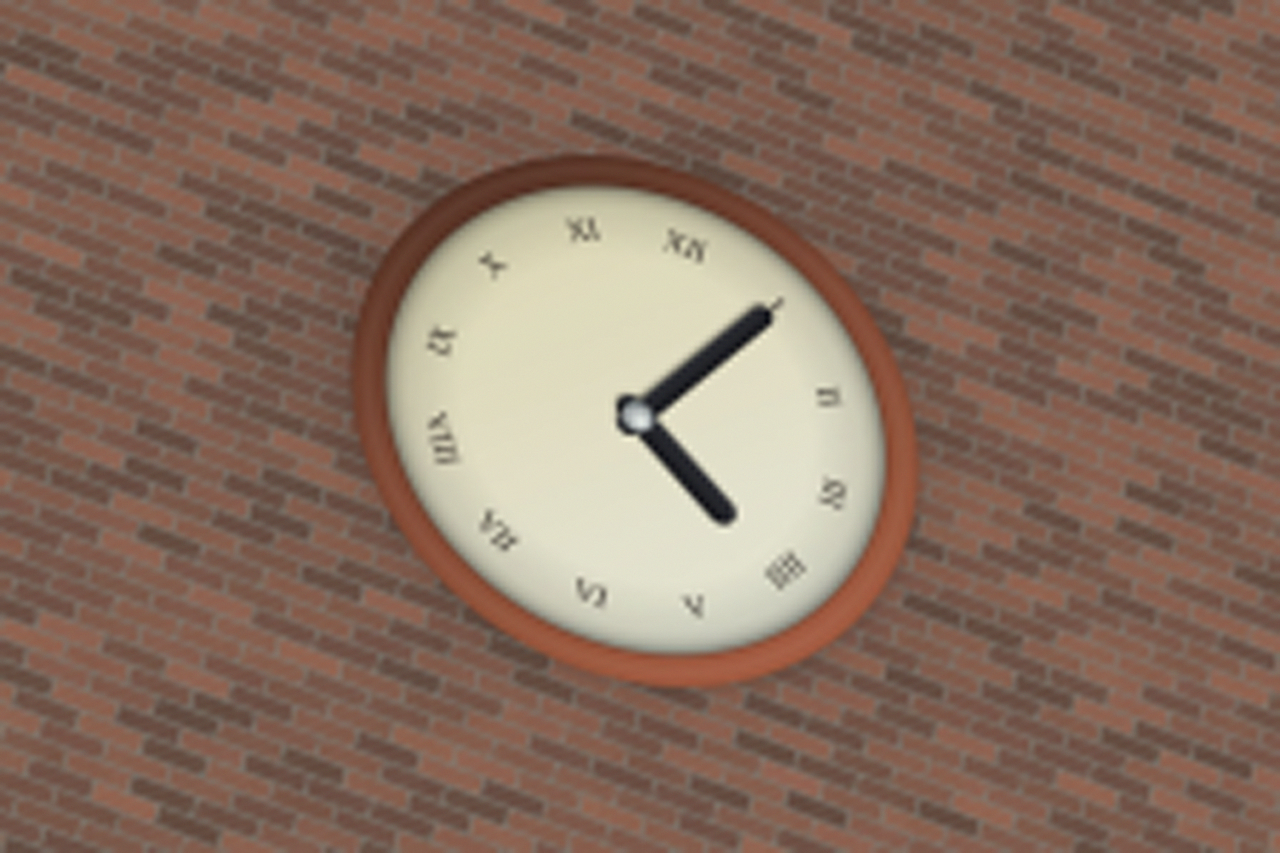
4h05
